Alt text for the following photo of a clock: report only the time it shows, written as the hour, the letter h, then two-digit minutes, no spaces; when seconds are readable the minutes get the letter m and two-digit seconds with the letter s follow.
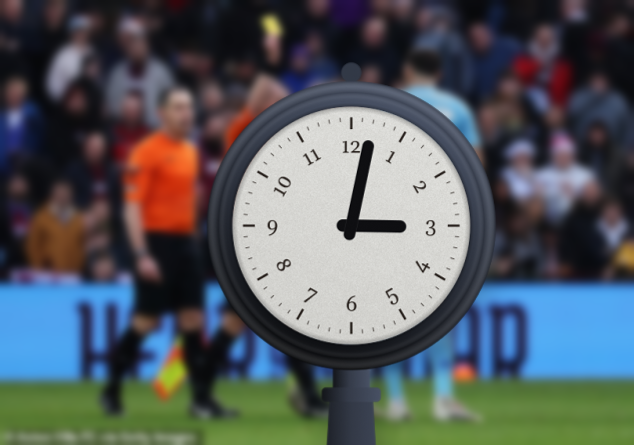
3h02
